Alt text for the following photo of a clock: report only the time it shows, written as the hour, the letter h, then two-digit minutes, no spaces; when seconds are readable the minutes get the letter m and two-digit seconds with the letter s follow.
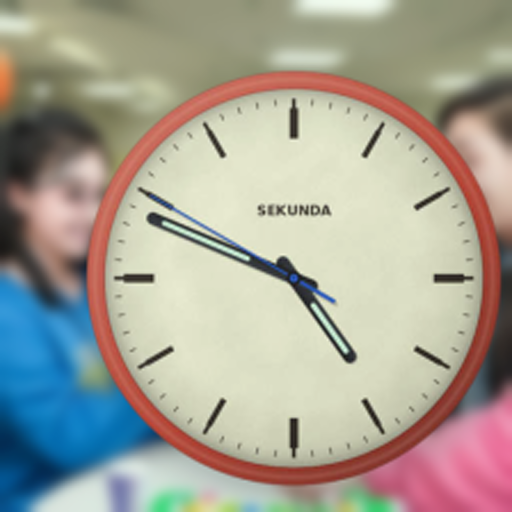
4h48m50s
